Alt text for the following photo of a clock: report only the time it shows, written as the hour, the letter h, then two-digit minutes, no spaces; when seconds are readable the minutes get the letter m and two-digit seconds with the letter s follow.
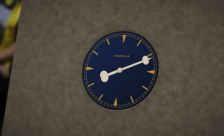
8h11
